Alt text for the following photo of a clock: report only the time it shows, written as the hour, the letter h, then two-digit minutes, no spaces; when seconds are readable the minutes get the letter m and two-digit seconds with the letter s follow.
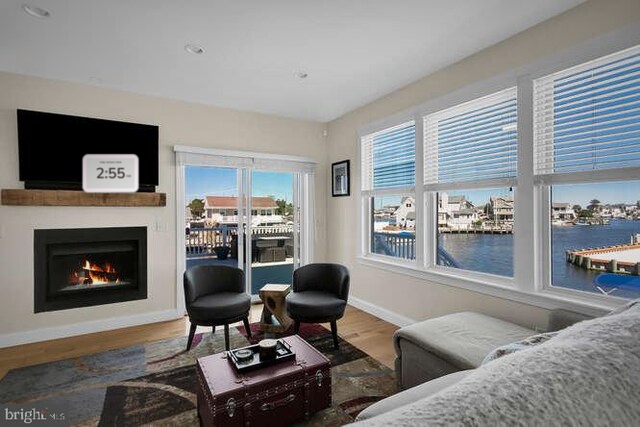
2h55
